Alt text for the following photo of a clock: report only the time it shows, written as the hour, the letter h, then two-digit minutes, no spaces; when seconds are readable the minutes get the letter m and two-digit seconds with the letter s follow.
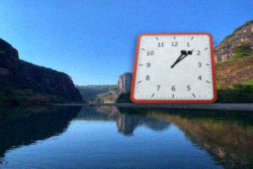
1h08
